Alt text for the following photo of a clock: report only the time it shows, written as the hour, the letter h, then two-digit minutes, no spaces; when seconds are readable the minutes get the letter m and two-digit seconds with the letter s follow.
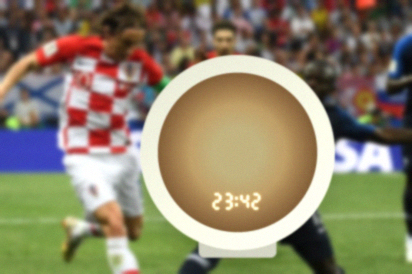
23h42
